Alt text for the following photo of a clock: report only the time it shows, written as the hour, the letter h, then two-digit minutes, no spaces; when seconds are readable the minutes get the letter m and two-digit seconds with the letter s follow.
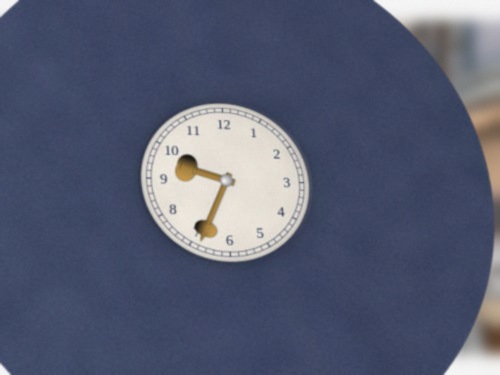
9h34
